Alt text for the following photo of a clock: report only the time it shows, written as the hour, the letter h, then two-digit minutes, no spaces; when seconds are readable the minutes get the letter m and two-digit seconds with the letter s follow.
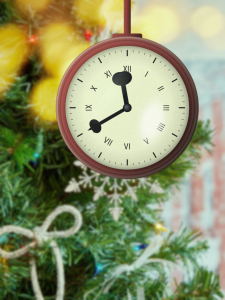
11h40
